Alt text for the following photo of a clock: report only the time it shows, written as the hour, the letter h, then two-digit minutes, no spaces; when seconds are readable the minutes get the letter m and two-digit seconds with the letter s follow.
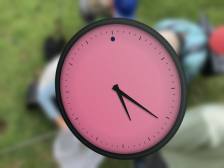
5h21
